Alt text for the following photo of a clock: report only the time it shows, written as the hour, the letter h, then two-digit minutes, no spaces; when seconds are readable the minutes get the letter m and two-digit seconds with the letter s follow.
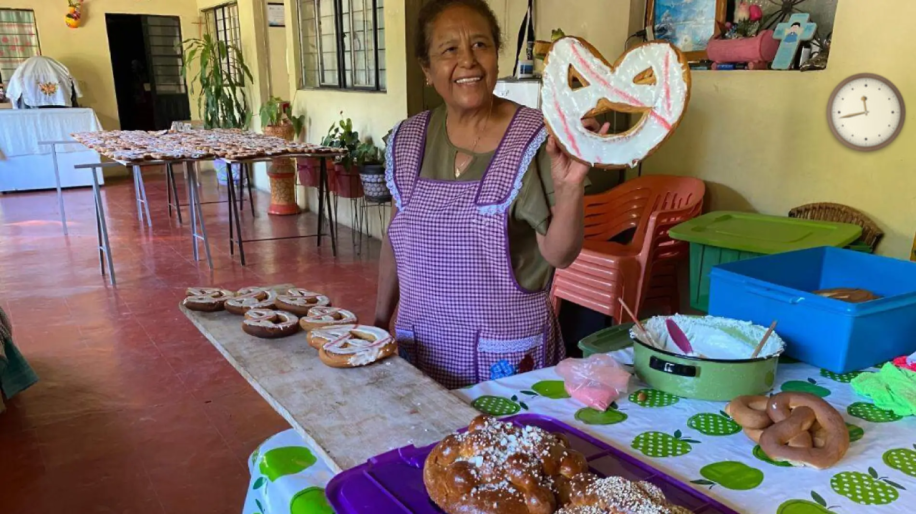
11h43
